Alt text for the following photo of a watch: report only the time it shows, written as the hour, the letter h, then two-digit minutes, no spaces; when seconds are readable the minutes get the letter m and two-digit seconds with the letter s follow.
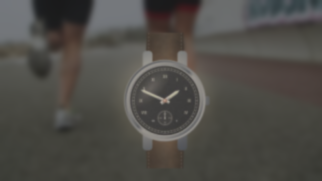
1h49
